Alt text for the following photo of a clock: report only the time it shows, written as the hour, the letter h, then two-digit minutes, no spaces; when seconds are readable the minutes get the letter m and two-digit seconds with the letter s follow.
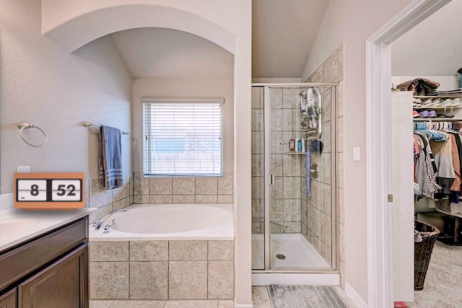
8h52
